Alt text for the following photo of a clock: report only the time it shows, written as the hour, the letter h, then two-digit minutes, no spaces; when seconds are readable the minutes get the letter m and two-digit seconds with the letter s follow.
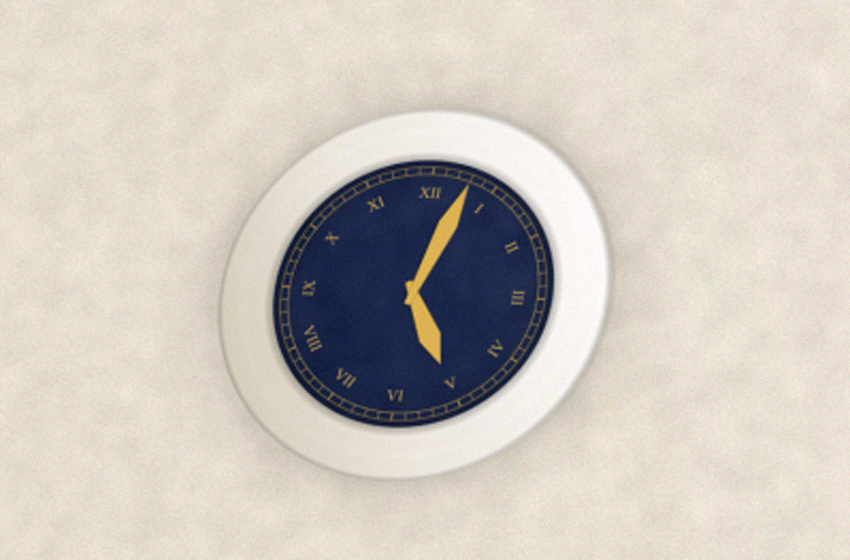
5h03
